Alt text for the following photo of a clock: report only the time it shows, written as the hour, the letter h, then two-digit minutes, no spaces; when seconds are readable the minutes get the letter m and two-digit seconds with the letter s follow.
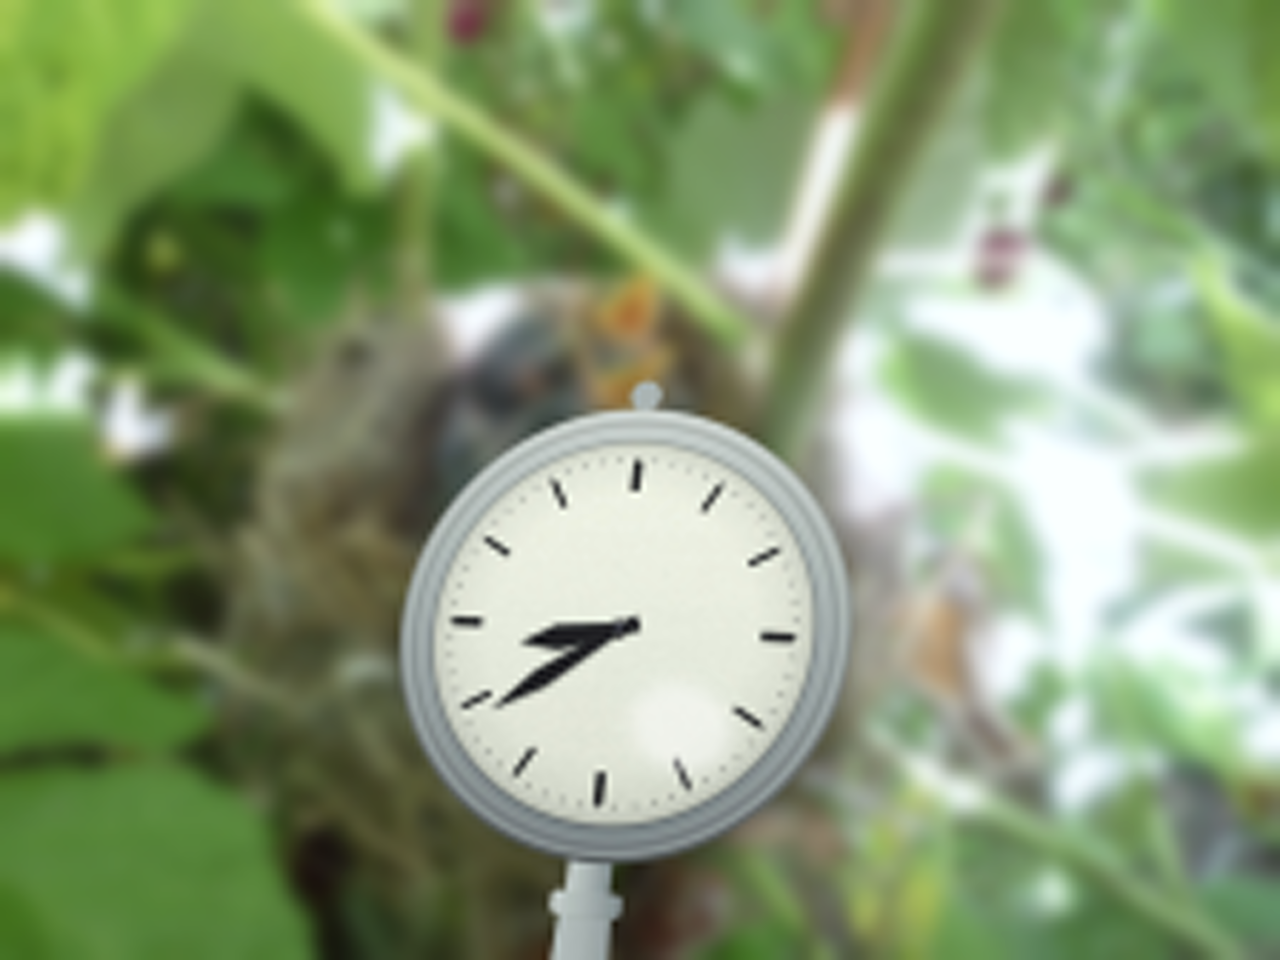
8h39
